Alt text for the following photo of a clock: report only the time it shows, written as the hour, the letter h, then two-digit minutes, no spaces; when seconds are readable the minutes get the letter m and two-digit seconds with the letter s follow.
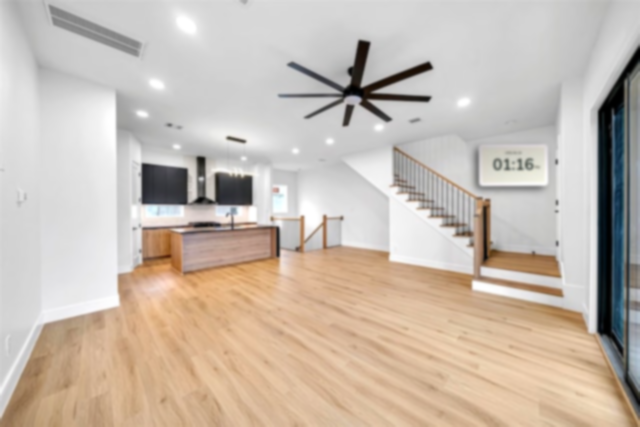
1h16
